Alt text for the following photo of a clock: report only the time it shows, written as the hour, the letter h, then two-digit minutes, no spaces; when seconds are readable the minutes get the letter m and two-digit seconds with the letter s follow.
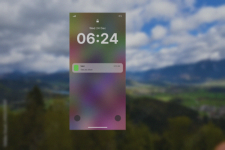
6h24
